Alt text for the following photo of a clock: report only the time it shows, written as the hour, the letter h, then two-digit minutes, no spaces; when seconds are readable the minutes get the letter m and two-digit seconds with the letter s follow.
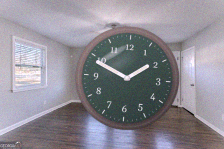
1h49
